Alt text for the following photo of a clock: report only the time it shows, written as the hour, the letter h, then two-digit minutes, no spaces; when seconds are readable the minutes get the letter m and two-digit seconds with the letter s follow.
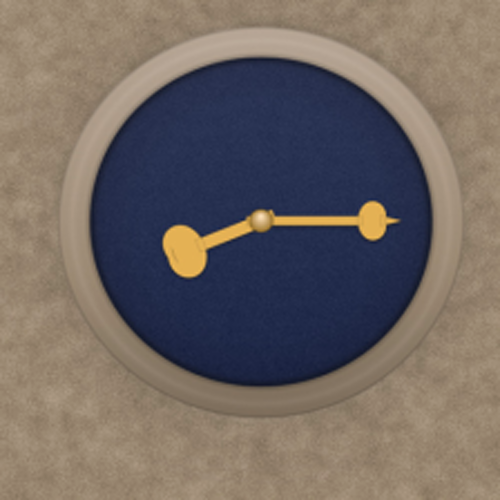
8h15
